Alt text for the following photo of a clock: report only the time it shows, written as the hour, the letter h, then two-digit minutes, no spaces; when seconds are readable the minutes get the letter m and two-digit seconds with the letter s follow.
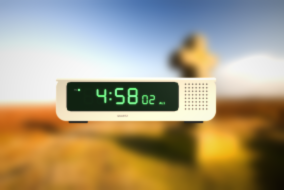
4h58m02s
